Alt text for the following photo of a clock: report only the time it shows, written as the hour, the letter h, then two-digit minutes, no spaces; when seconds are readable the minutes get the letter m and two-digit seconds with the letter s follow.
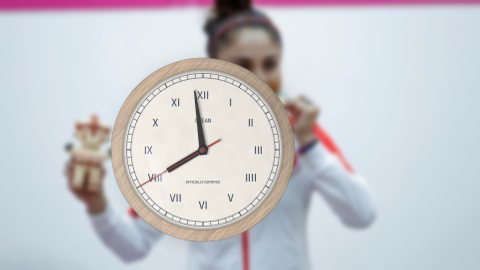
7h58m40s
